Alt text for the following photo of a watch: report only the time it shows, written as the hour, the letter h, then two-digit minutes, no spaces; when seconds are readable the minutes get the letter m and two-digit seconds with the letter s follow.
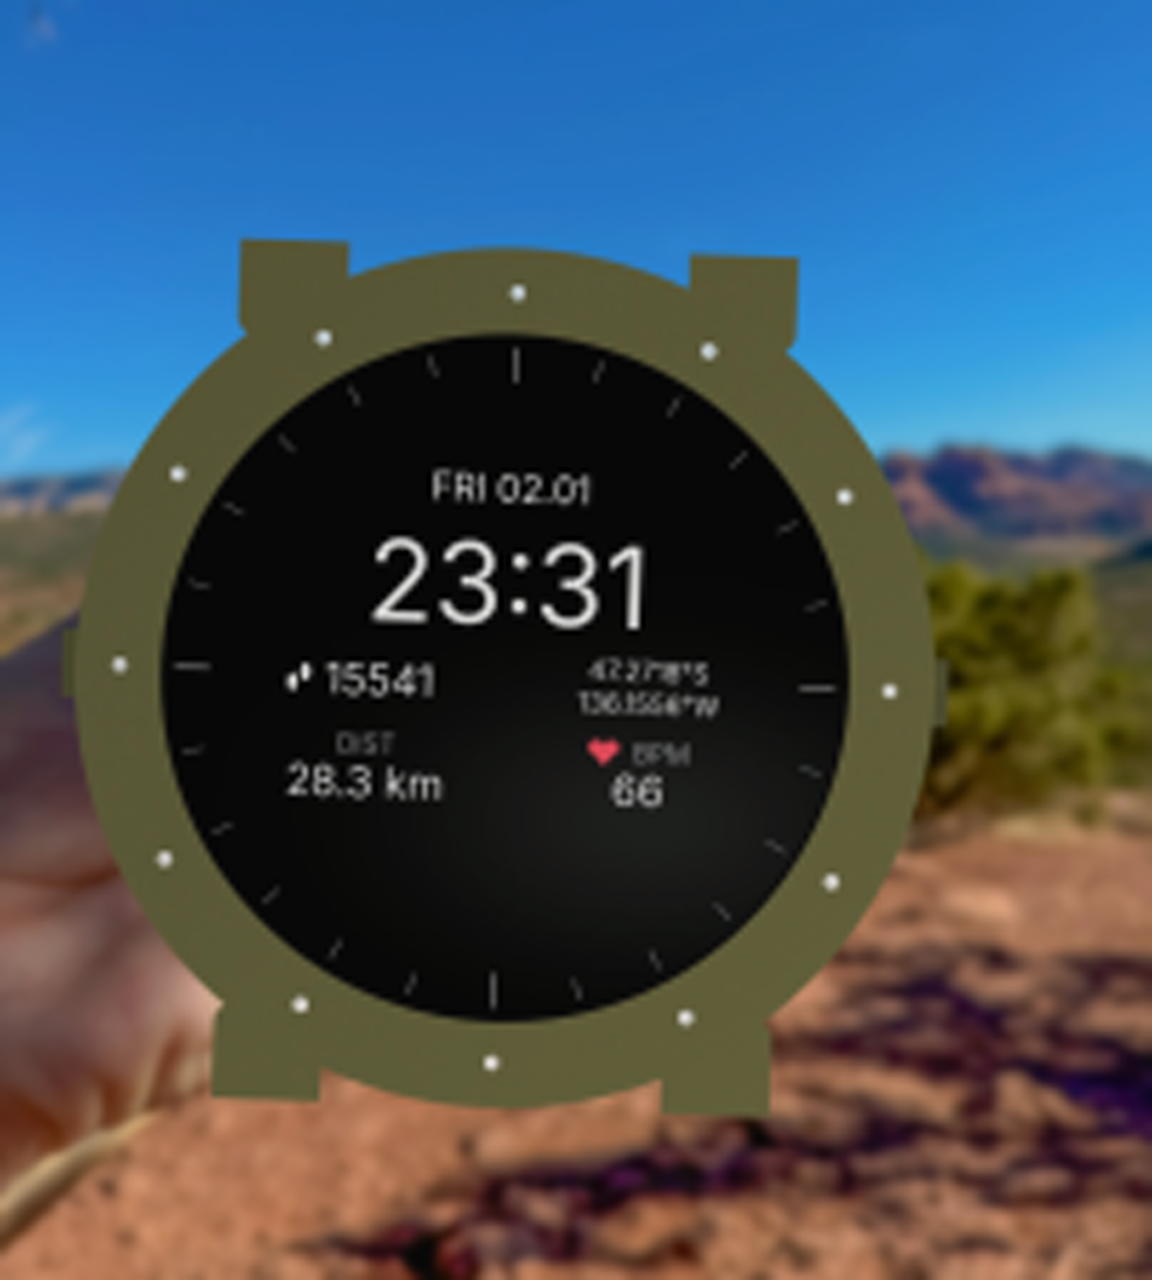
23h31
